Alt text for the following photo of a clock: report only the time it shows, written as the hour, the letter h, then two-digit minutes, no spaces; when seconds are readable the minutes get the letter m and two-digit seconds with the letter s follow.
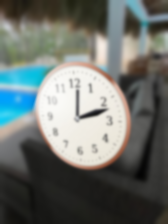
12h12
